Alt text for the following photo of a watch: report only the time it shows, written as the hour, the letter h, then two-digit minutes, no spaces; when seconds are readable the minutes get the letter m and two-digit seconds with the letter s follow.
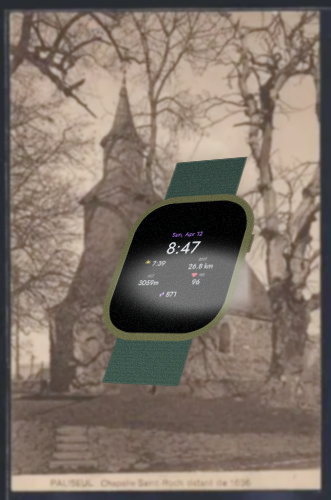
8h47
